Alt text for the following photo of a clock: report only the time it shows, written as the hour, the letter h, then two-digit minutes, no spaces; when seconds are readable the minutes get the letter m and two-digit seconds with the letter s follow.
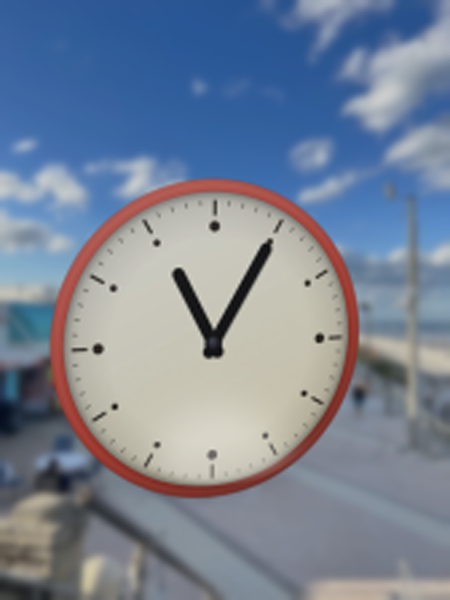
11h05
